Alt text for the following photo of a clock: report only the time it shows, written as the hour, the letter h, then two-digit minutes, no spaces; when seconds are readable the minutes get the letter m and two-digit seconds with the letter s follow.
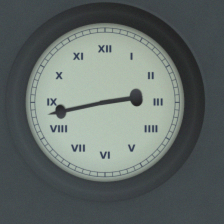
2h43
